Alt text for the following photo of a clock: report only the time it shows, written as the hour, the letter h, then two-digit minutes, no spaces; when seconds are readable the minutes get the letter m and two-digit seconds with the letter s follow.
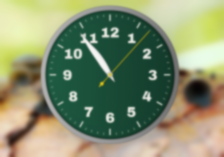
10h54m07s
